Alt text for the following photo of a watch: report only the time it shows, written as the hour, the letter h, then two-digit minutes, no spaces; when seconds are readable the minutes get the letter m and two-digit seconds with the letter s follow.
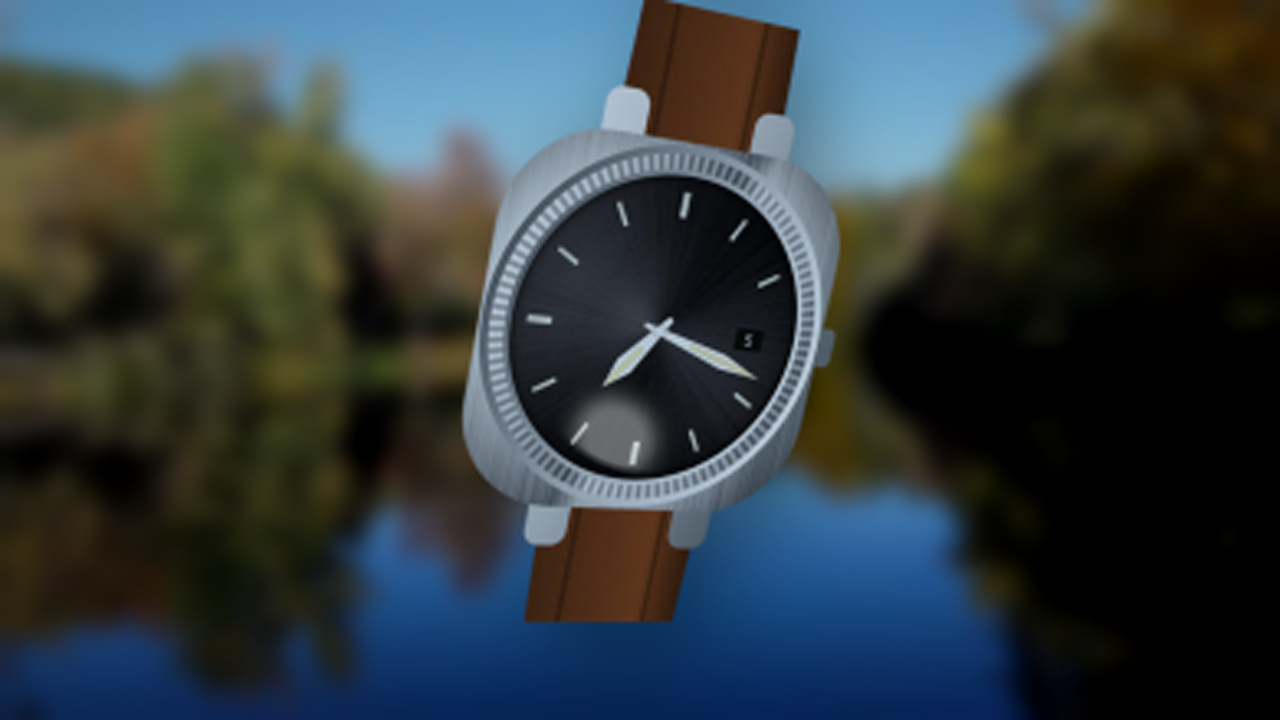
7h18
